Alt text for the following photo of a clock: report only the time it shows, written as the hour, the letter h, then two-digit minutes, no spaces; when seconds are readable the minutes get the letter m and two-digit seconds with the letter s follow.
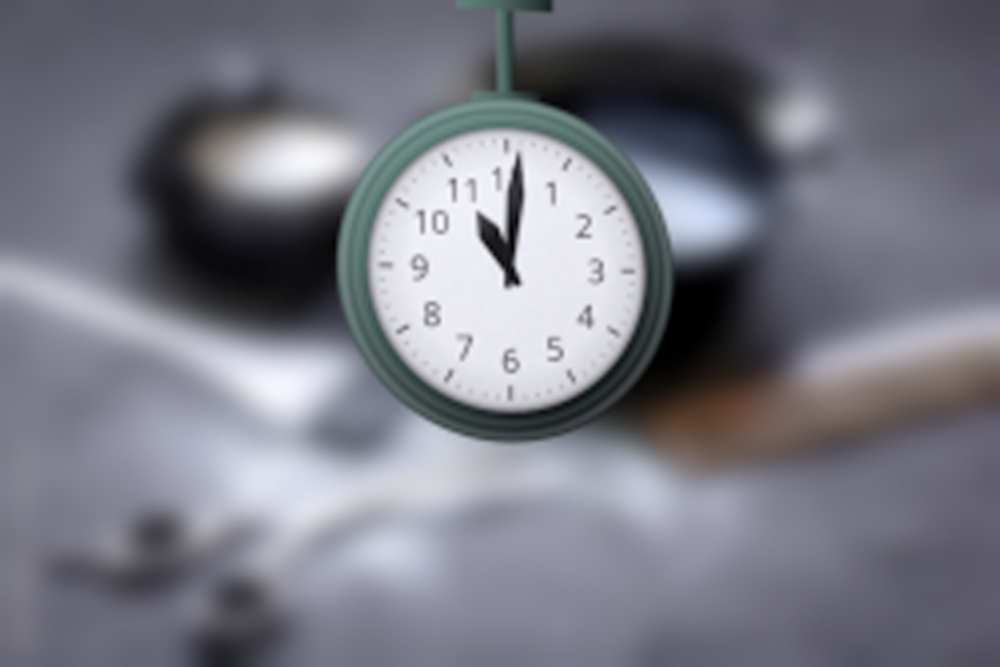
11h01
